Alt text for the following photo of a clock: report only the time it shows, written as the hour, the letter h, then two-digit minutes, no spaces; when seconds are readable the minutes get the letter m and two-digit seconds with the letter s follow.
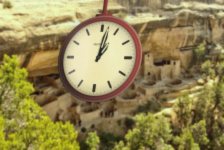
1h02
